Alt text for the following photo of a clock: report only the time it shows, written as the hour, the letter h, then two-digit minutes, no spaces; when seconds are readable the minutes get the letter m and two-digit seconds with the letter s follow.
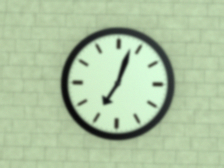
7h03
